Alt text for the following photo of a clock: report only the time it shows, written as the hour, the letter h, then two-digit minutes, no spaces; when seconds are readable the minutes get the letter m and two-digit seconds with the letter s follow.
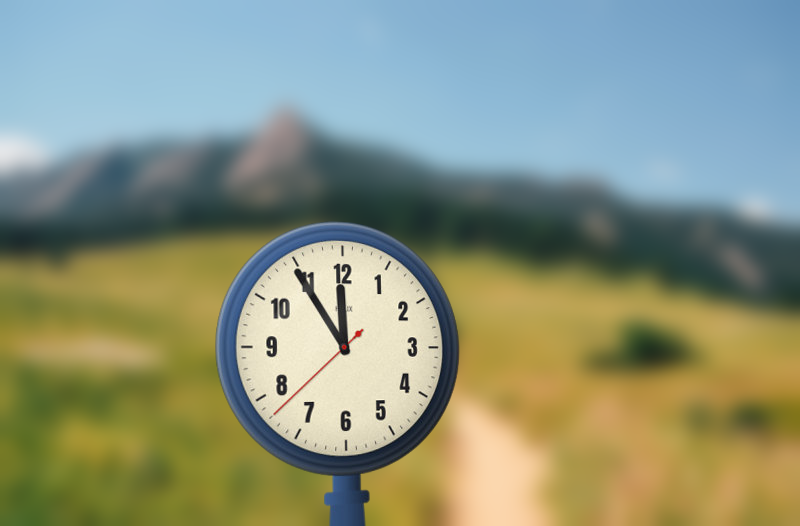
11h54m38s
